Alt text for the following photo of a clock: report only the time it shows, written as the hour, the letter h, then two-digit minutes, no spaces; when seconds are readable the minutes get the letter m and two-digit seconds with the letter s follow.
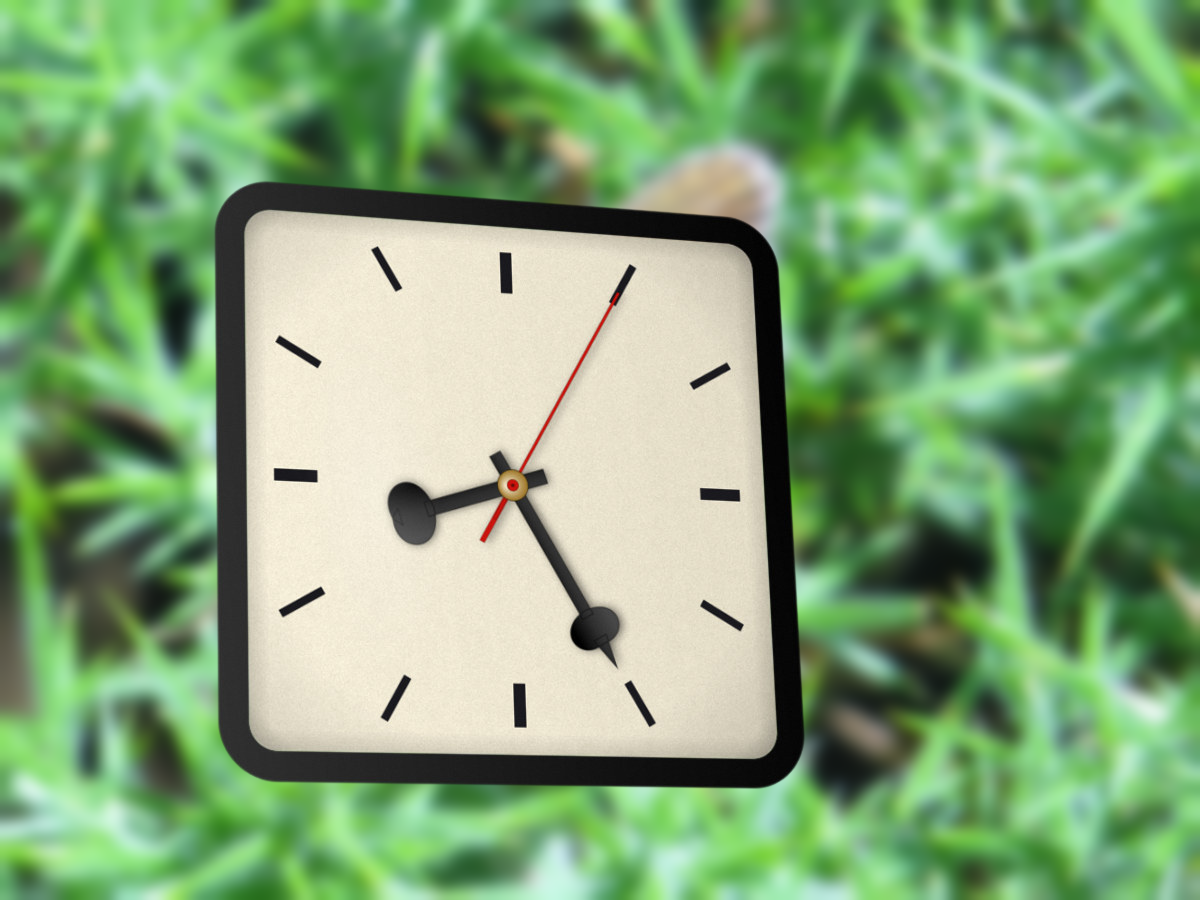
8h25m05s
